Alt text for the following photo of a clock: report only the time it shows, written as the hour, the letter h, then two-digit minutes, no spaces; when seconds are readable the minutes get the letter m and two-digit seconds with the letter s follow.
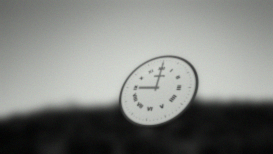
9h00
